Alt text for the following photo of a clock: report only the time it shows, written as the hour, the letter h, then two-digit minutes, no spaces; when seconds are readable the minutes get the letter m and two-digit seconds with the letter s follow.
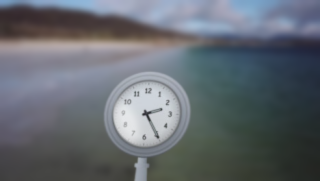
2h25
